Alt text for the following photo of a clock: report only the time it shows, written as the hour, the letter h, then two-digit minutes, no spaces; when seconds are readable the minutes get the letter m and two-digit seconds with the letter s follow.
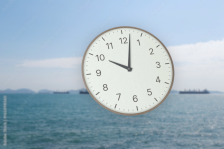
10h02
